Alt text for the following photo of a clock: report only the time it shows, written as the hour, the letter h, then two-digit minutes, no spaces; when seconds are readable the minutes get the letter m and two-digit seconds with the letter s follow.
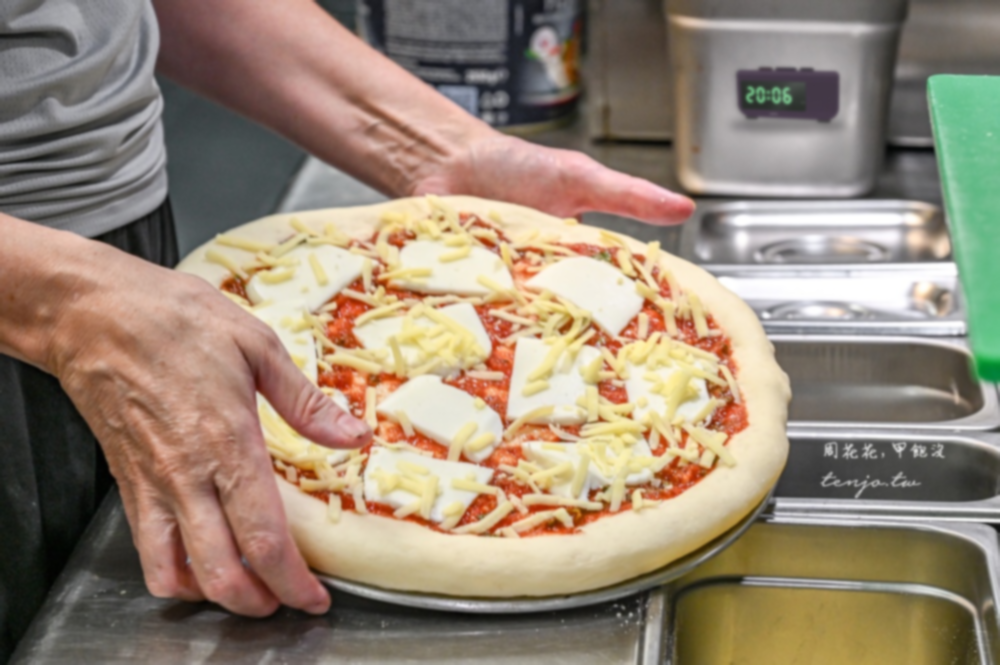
20h06
